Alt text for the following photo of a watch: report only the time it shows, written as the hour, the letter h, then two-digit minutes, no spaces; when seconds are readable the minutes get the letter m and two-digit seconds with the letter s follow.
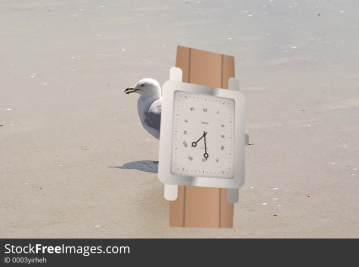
7h29
